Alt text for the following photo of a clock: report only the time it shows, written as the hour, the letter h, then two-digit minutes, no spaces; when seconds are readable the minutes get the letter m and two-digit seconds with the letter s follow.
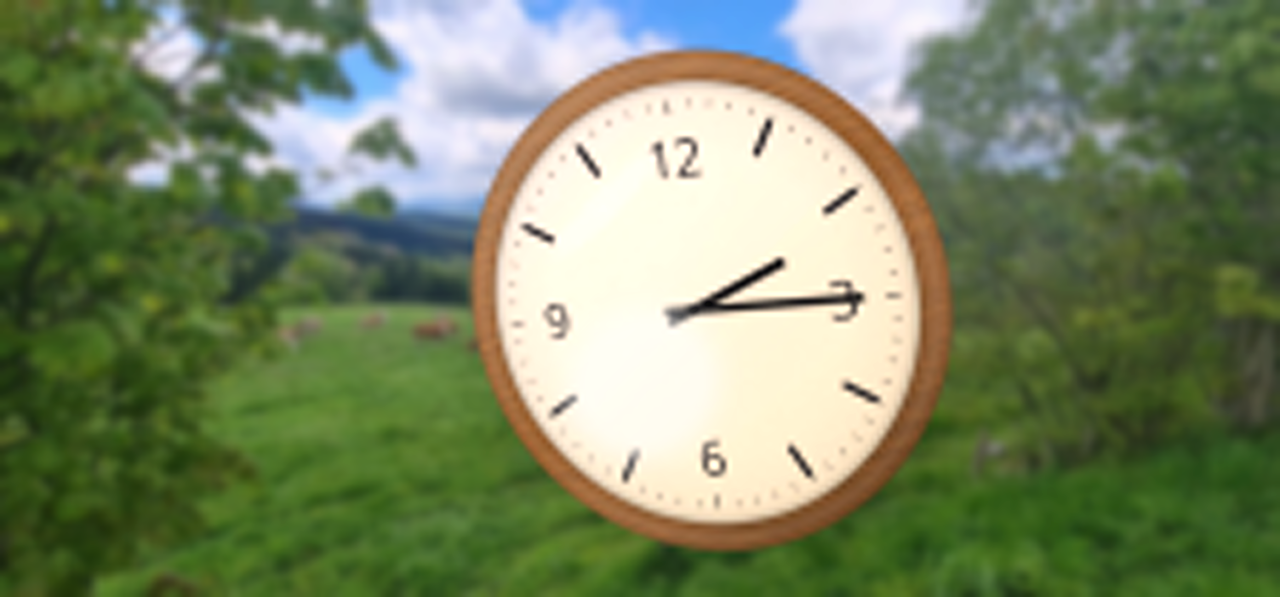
2h15
